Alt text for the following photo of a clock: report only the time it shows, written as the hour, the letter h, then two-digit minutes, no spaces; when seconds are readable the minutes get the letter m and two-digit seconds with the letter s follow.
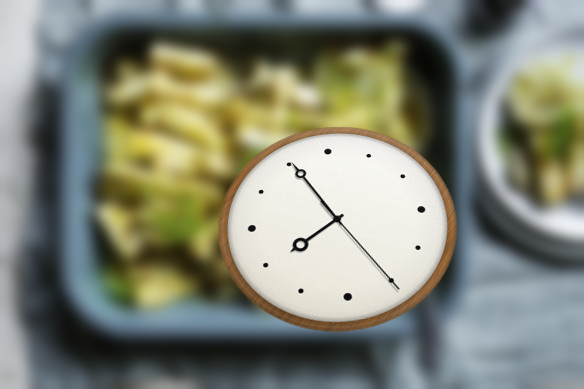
7h55m25s
